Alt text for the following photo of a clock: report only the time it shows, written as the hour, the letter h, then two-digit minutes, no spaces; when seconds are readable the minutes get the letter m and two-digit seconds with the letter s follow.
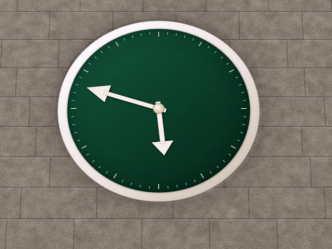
5h48
